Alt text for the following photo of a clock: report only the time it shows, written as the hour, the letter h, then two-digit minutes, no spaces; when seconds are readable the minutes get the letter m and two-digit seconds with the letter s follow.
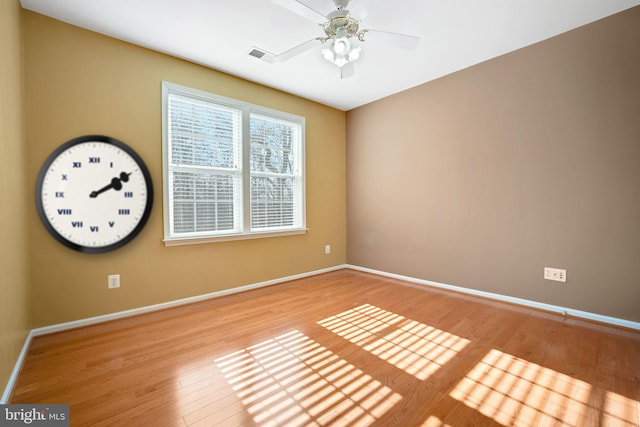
2h10
